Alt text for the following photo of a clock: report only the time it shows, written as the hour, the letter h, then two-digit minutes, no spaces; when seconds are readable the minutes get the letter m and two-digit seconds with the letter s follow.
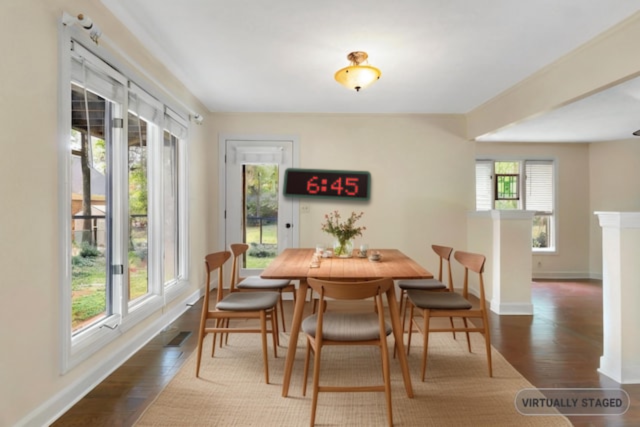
6h45
